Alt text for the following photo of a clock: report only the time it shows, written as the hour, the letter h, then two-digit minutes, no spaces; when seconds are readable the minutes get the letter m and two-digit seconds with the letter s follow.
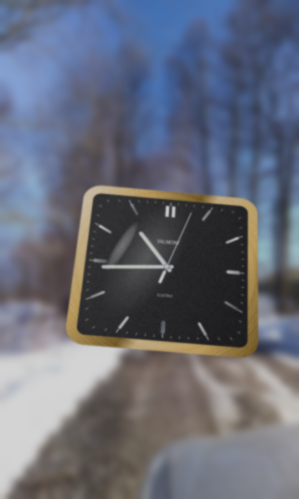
10h44m03s
